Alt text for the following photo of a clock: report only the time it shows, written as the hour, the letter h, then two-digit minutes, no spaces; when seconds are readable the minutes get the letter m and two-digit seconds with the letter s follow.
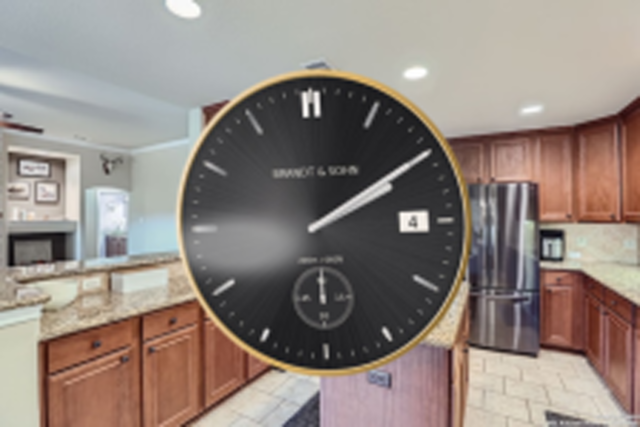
2h10
